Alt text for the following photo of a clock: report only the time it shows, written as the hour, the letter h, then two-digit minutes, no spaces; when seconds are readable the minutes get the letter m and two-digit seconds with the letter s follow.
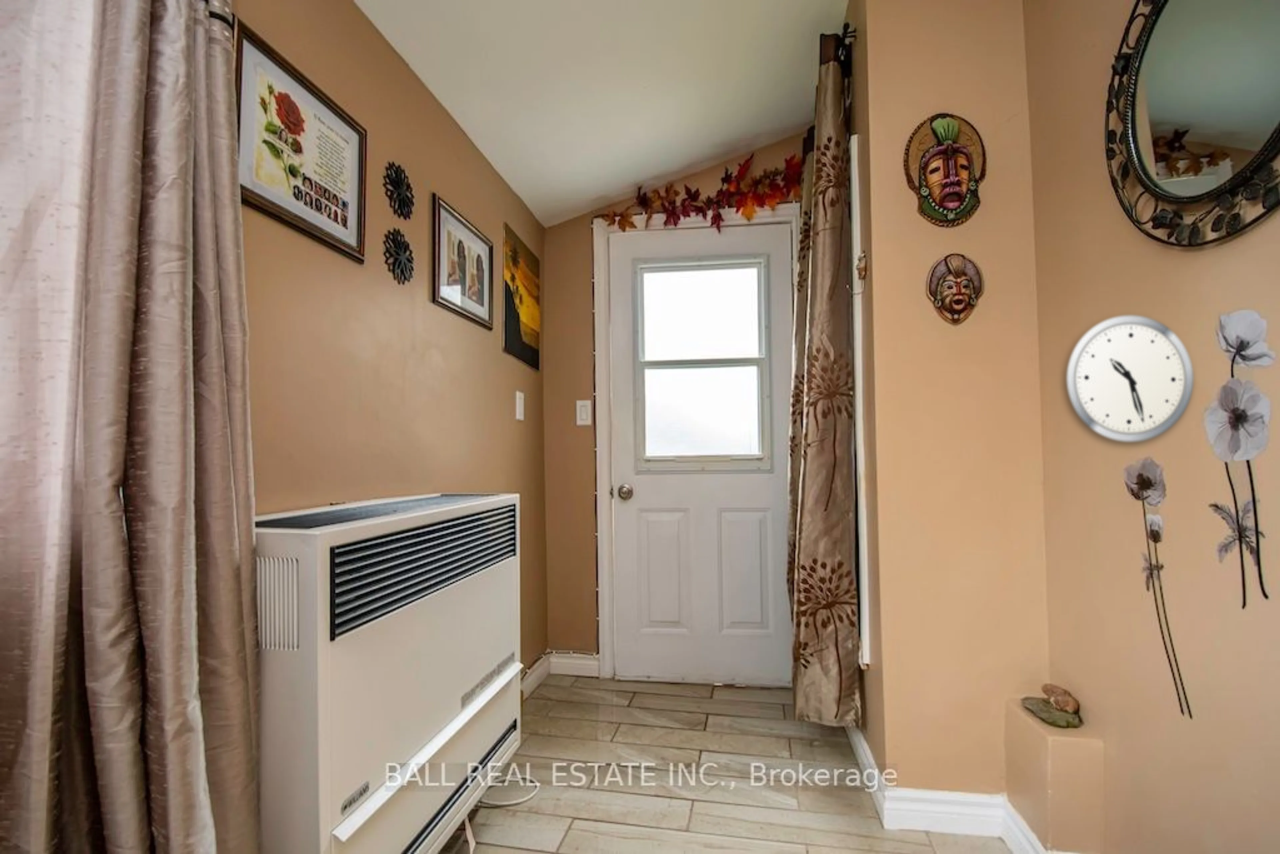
10h27
